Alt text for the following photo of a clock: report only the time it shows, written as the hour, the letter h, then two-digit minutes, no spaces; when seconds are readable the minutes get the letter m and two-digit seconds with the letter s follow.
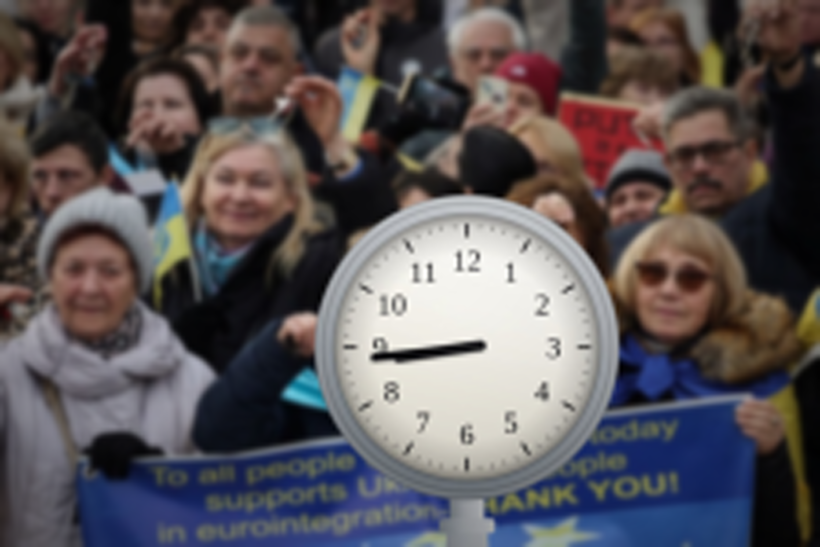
8h44
